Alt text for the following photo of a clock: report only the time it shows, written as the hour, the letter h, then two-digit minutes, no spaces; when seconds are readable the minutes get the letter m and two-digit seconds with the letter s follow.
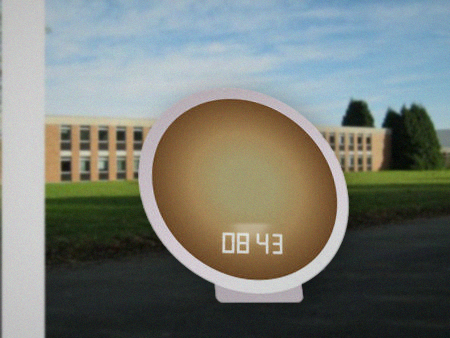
8h43
